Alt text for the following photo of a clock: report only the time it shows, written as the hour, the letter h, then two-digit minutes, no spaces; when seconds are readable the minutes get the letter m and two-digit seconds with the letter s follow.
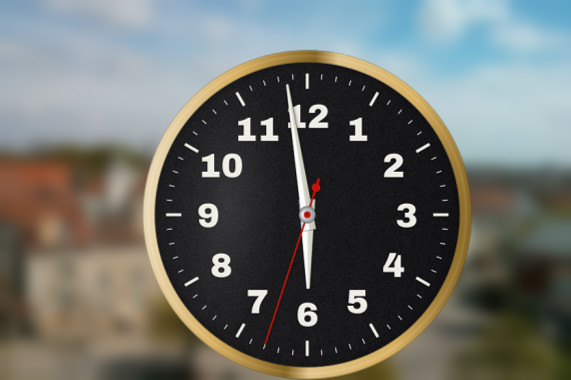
5h58m33s
